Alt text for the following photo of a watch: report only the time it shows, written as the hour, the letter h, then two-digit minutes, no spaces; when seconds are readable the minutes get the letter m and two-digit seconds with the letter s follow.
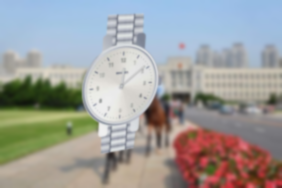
12h09
